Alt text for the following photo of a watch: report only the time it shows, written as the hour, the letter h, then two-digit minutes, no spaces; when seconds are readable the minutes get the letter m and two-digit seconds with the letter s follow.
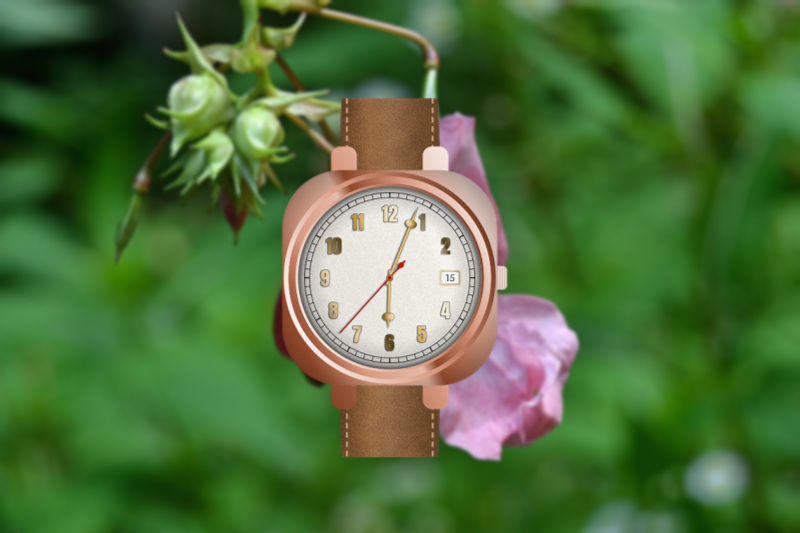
6h03m37s
